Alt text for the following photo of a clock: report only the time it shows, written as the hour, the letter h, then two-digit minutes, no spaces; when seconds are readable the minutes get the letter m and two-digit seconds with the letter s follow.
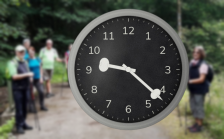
9h22
